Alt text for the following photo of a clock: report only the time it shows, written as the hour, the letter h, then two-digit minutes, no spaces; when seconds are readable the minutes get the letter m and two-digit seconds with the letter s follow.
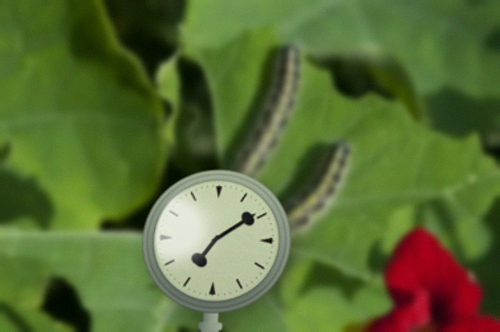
7h09
